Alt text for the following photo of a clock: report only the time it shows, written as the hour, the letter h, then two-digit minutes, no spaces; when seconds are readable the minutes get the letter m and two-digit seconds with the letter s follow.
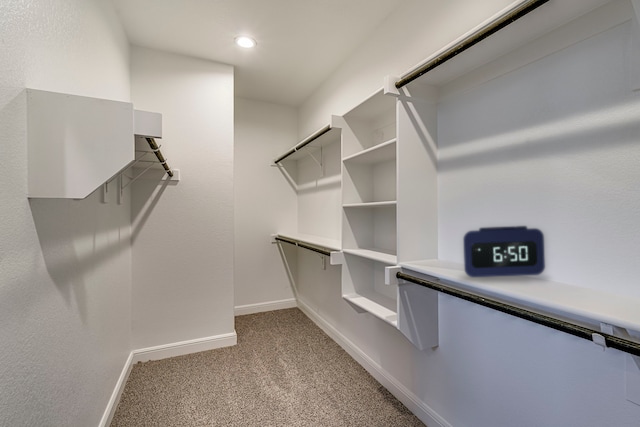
6h50
